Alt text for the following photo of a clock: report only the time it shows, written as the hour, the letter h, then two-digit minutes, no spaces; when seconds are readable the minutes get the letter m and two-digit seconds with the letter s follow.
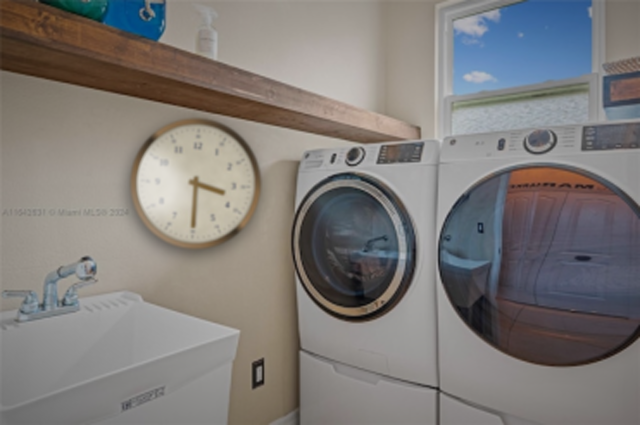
3h30
